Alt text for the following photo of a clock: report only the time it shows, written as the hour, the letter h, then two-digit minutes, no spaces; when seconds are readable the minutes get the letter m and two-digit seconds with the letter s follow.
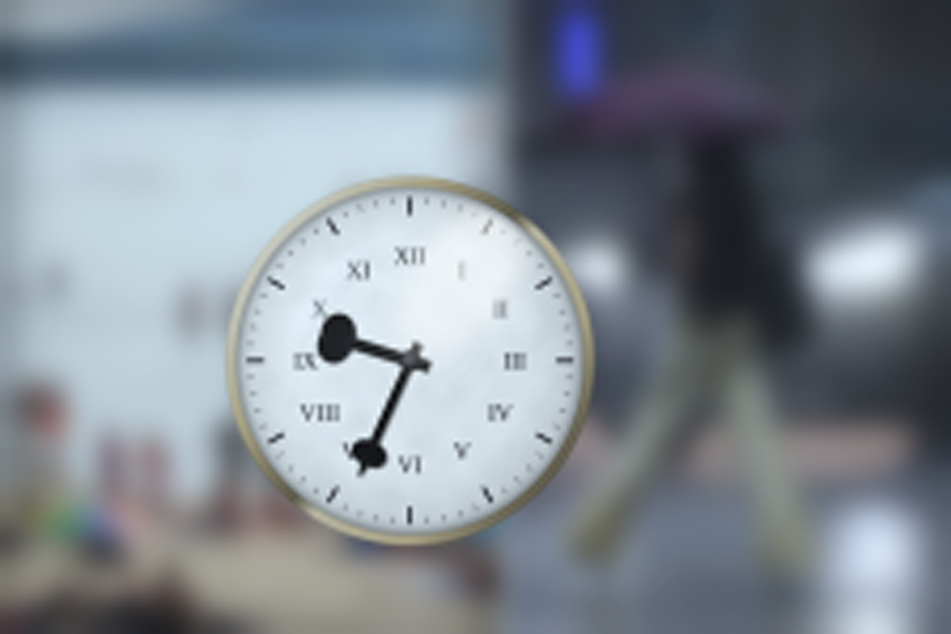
9h34
